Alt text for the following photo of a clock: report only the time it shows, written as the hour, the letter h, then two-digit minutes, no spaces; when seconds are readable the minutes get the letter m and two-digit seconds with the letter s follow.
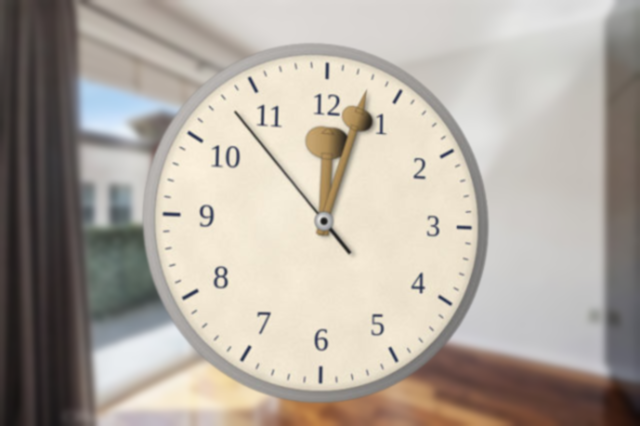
12h02m53s
